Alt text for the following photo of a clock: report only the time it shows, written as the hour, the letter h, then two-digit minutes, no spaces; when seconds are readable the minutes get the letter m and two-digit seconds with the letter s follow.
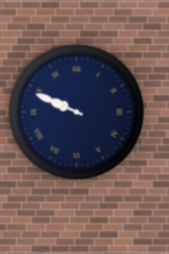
9h49
